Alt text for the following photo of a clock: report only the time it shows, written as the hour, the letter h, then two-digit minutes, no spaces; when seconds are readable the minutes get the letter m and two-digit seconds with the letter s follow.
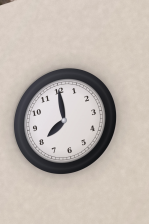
8h00
